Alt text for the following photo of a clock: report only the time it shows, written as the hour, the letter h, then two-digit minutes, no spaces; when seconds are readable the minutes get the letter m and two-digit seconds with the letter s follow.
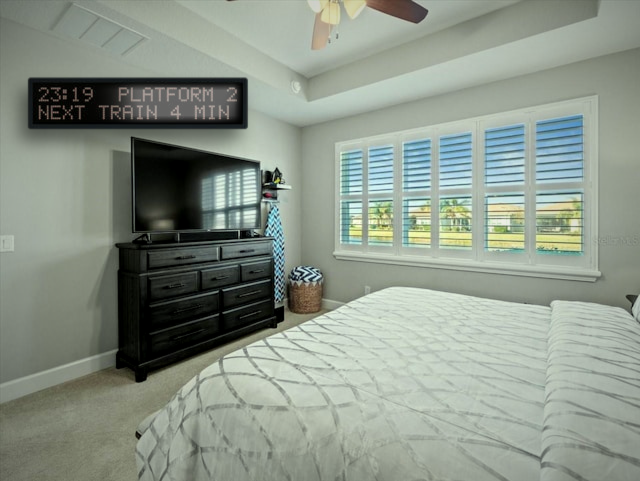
23h19
